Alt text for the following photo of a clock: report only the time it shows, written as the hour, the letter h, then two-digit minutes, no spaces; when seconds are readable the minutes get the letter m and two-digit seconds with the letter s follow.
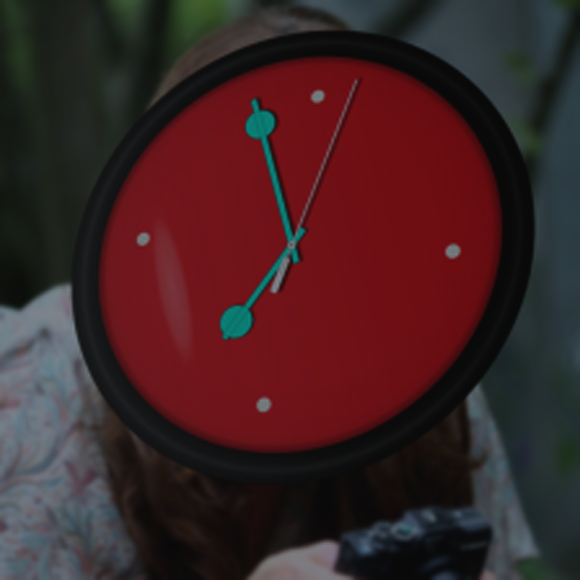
6h56m02s
